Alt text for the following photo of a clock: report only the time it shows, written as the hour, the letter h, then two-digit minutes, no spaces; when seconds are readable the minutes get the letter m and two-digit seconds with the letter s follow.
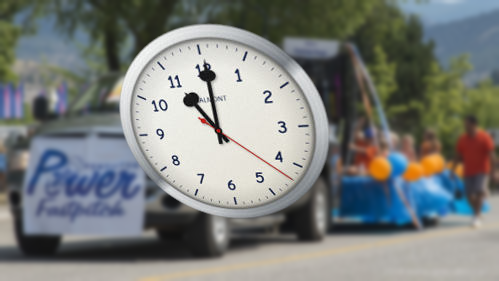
11h00m22s
